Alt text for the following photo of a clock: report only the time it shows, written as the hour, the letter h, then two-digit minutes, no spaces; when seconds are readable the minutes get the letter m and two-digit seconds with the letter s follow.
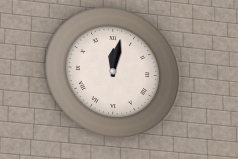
12h02
